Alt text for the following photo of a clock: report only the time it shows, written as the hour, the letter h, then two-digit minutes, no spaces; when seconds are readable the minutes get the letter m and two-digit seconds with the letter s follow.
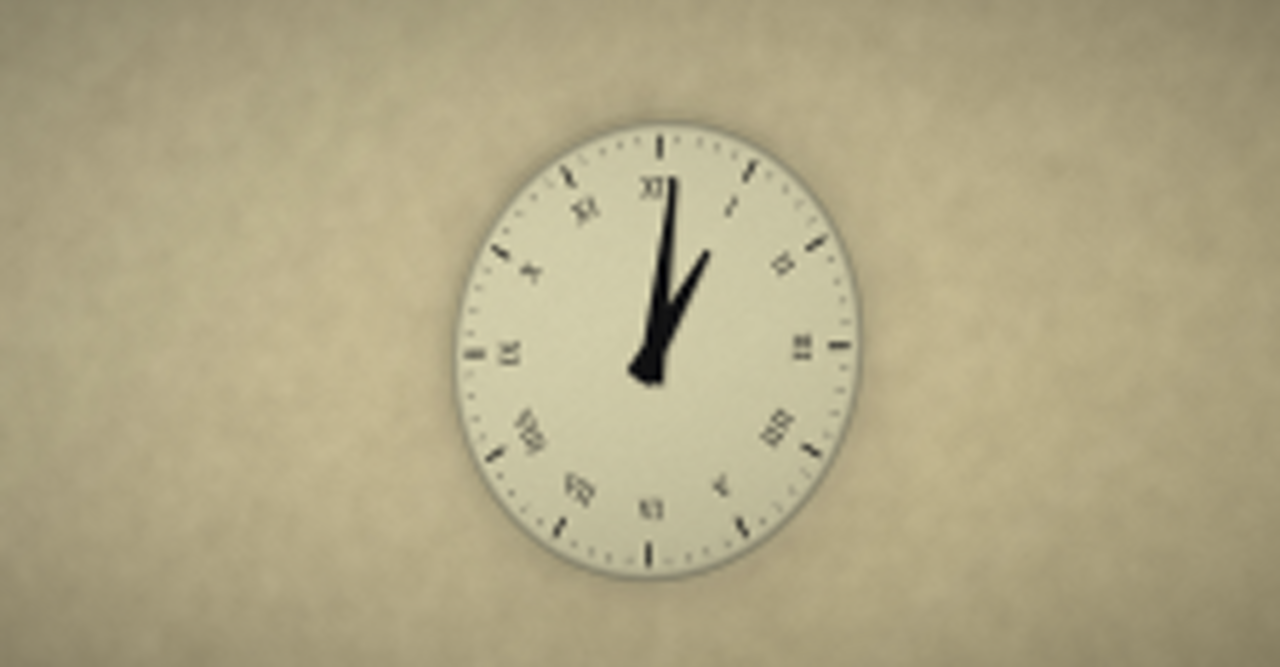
1h01
